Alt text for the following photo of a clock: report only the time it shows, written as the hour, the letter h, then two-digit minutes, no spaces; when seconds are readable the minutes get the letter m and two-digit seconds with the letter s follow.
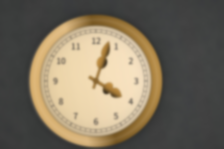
4h03
